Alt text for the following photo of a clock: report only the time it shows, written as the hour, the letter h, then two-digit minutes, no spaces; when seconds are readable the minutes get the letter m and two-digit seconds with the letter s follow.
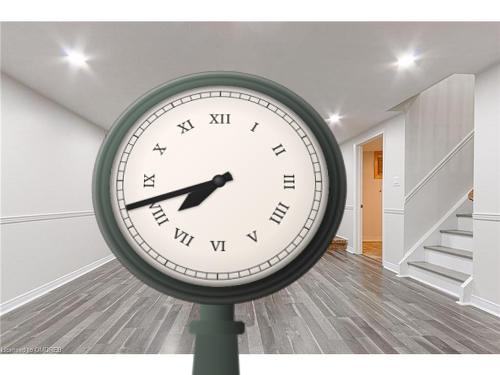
7h42
